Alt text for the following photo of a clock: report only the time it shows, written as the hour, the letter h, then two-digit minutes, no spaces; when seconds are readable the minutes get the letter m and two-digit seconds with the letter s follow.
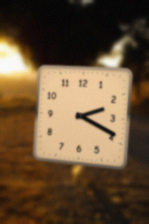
2h19
